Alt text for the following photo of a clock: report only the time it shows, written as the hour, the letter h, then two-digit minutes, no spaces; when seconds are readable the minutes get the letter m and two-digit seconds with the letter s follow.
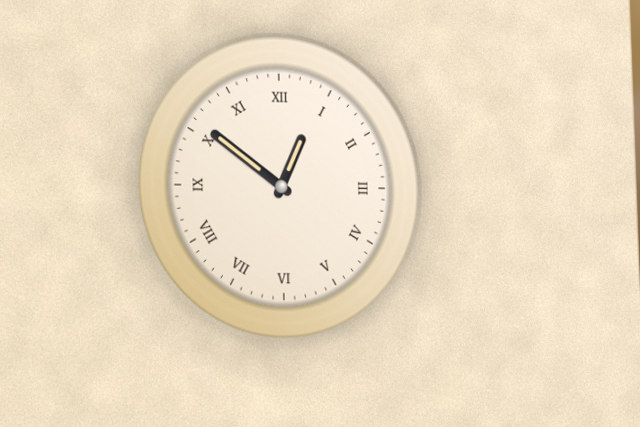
12h51
